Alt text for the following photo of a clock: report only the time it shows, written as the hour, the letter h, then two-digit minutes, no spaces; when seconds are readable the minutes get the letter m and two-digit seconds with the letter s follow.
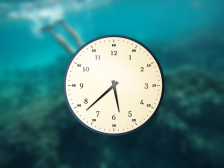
5h38
